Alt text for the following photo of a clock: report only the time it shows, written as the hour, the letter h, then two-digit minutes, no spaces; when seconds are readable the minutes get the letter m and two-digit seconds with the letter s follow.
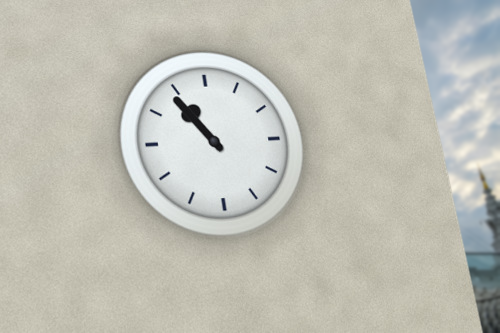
10h54
